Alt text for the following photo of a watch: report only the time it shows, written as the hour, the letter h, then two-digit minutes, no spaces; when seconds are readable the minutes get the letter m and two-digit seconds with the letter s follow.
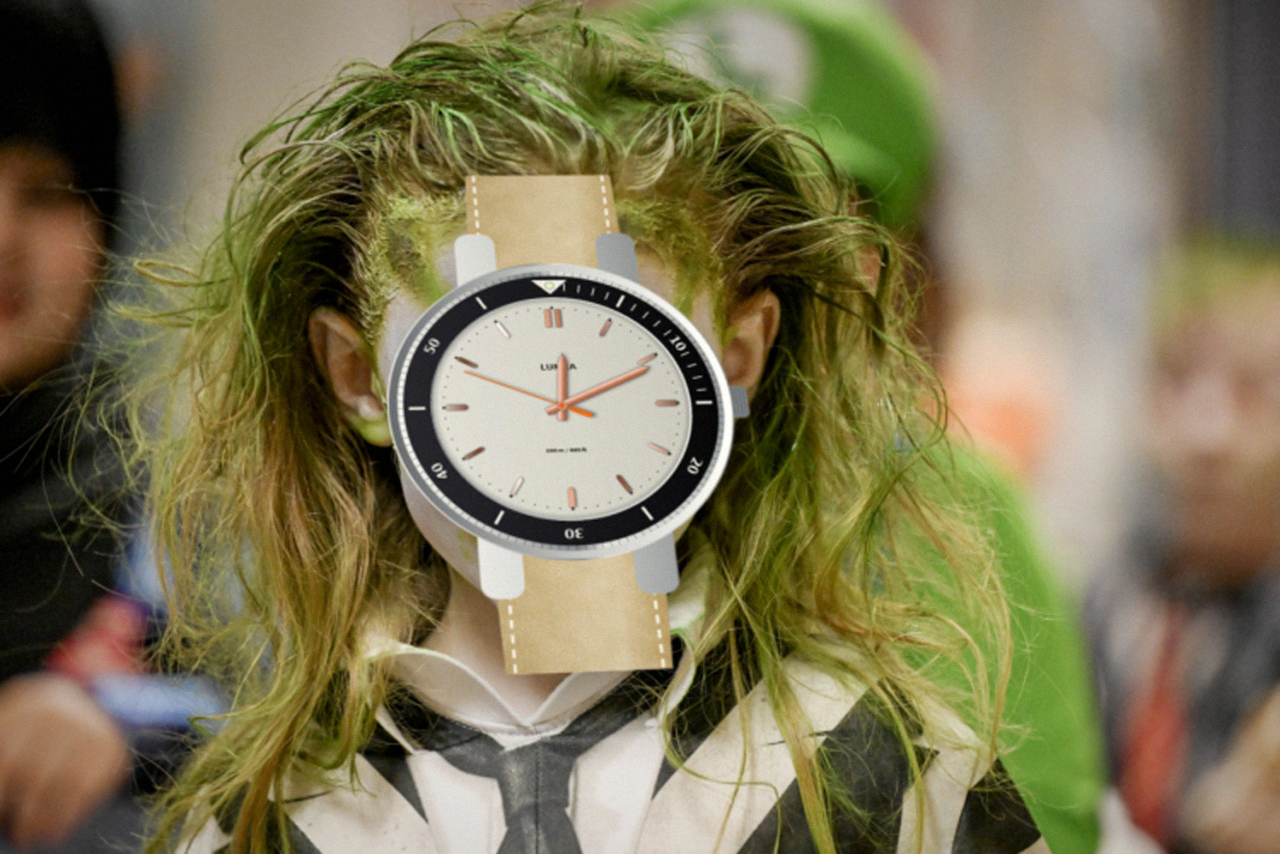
12h10m49s
